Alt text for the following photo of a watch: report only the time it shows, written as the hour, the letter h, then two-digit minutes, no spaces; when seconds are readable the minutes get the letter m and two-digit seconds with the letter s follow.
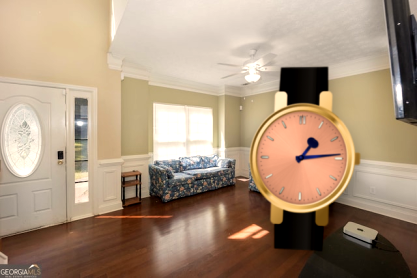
1h14
